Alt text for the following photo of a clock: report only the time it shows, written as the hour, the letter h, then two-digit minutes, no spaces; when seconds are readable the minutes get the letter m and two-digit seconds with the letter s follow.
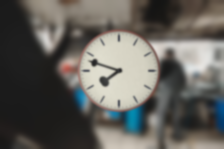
7h48
